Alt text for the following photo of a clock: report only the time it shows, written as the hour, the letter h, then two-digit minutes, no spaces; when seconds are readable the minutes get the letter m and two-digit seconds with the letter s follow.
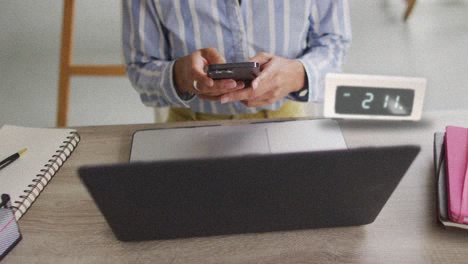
2h11
